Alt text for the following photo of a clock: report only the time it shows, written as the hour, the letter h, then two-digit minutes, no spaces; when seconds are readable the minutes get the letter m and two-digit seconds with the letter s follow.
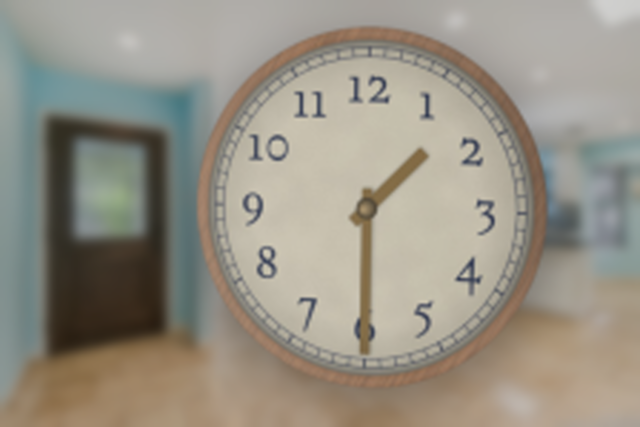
1h30
